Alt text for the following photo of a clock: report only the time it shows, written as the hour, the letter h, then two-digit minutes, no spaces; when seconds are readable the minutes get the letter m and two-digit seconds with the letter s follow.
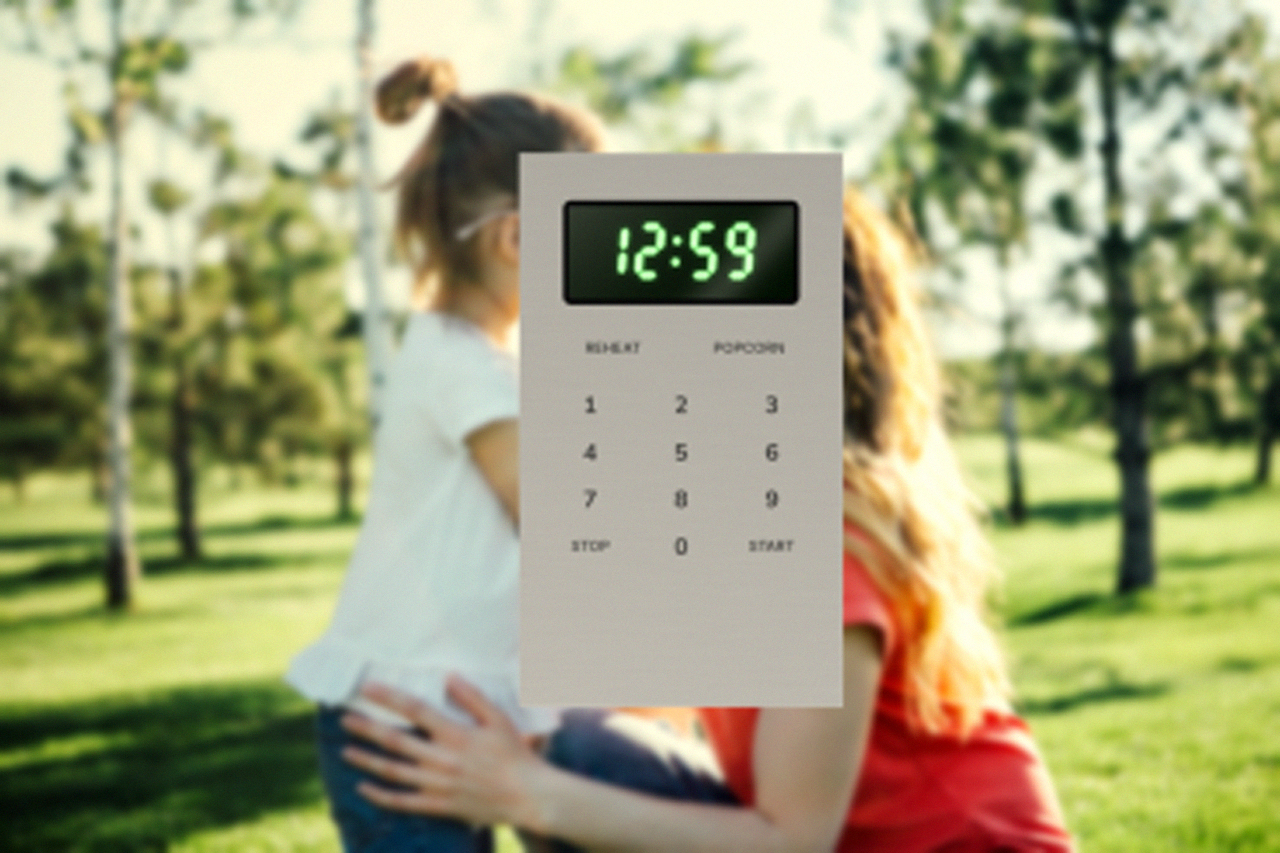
12h59
